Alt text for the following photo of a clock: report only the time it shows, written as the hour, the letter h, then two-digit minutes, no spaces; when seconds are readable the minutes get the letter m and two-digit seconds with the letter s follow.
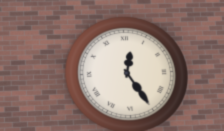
12h25
